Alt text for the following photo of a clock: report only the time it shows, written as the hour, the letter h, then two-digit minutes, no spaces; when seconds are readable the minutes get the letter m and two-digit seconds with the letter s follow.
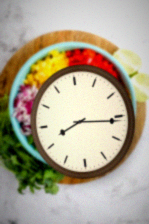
8h16
